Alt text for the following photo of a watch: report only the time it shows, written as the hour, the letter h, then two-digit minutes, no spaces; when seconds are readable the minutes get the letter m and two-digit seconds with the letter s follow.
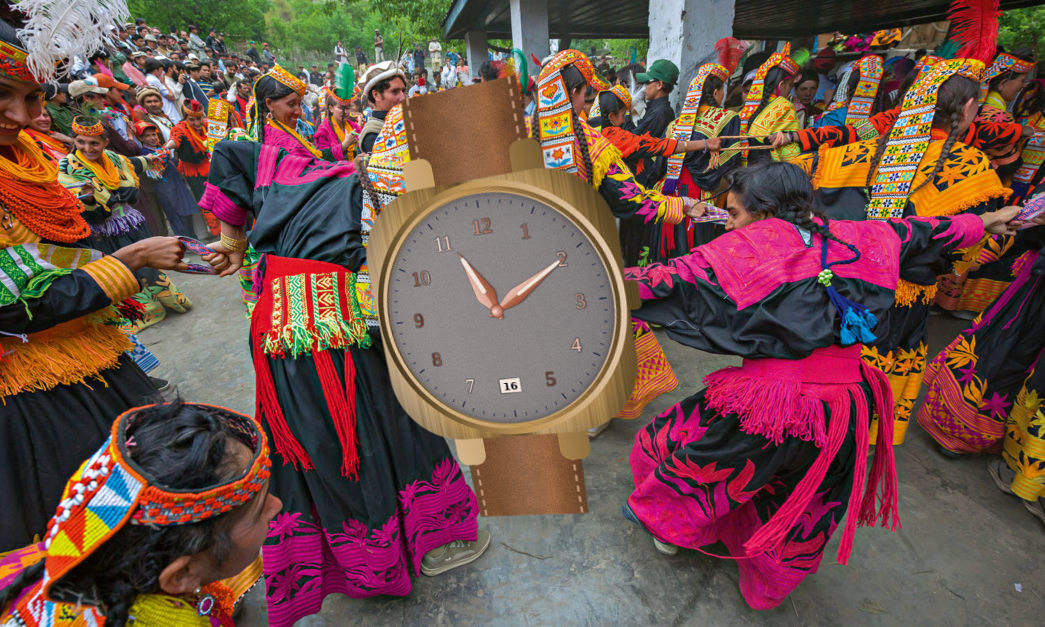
11h10
